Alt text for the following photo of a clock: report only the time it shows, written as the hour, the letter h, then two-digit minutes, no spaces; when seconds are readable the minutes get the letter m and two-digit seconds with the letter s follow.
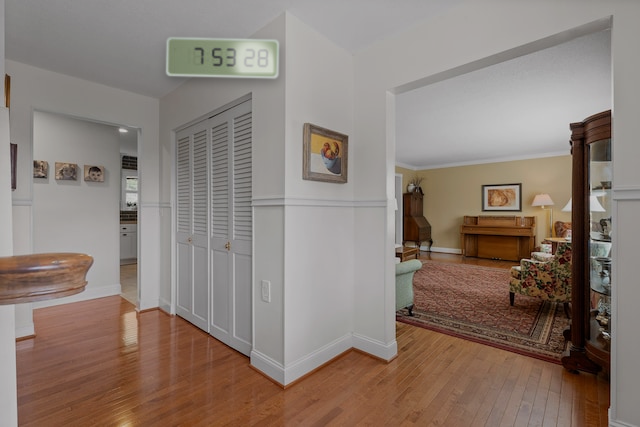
7h53m28s
